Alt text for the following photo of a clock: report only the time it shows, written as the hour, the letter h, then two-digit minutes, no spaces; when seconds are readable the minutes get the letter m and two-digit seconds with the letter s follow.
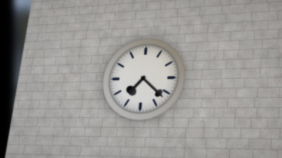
7h22
